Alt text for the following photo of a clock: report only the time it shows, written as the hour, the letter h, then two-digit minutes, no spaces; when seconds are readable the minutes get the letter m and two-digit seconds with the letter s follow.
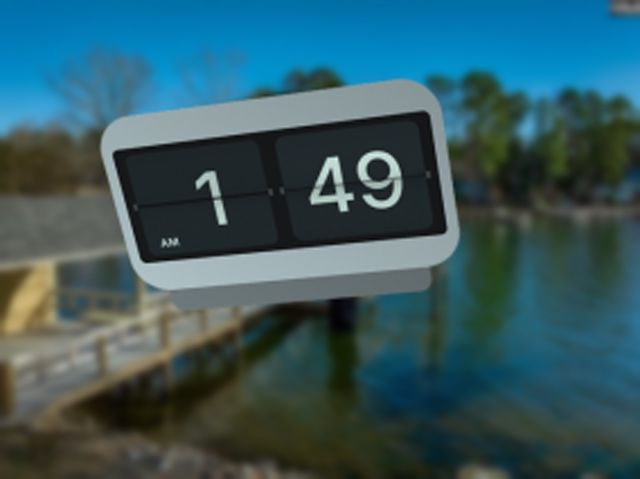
1h49
